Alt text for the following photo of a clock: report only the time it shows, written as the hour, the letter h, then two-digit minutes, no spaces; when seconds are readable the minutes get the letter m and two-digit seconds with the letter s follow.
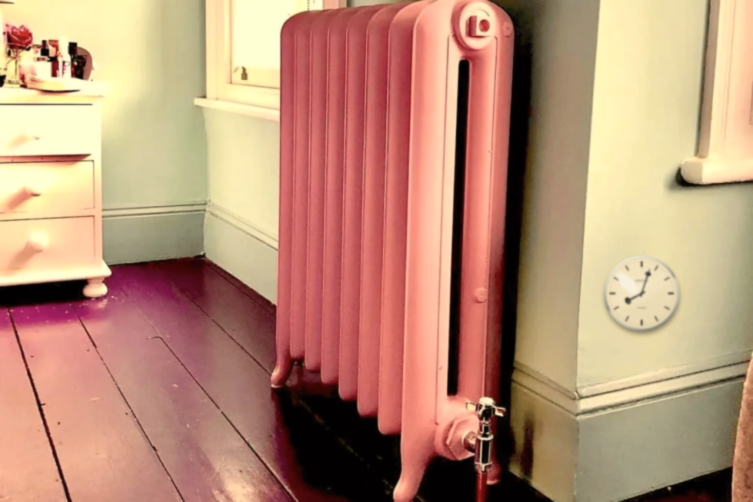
8h03
